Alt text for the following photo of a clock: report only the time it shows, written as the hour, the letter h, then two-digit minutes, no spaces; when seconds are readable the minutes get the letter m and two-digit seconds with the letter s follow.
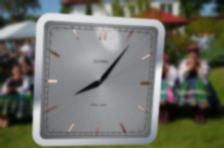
8h06
